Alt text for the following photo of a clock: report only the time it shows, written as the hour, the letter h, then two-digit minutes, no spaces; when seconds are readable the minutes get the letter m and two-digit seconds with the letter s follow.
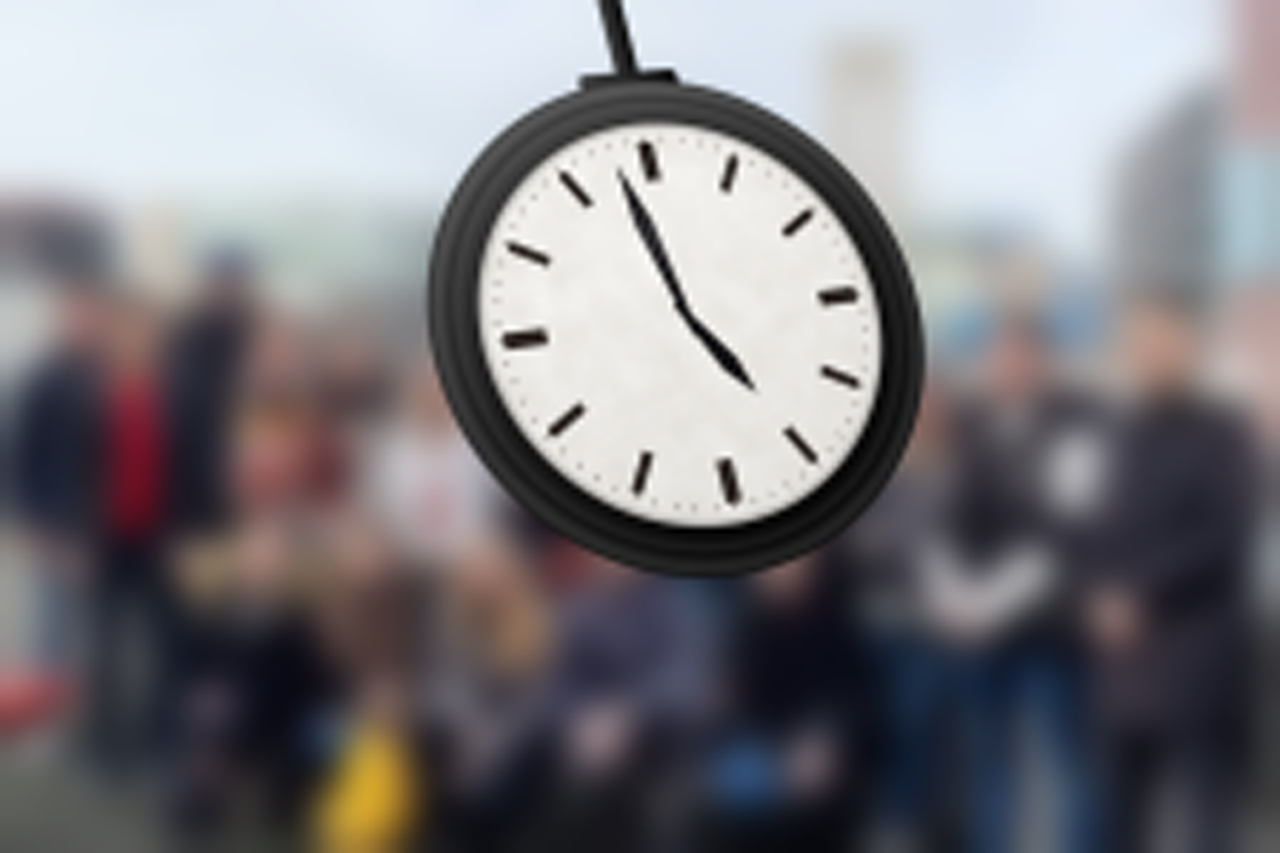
4h58
